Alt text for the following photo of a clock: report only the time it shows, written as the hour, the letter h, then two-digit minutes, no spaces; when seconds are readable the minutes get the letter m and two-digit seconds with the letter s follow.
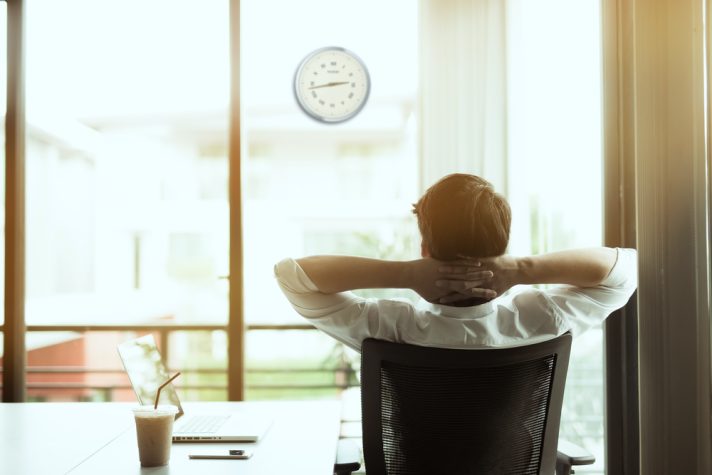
2h43
